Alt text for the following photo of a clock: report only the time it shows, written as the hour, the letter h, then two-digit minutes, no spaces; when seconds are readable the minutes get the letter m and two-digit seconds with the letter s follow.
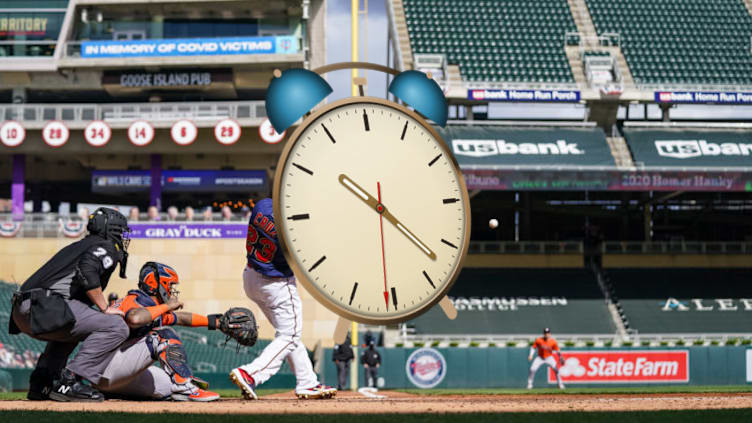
10h22m31s
